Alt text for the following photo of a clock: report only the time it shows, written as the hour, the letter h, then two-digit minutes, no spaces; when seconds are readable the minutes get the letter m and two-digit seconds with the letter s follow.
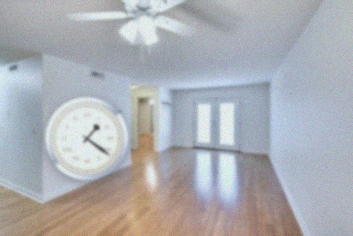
1h21
